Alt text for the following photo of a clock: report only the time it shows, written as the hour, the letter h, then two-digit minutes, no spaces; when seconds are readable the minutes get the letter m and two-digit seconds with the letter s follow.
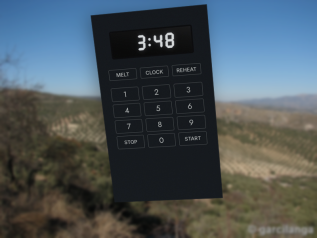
3h48
